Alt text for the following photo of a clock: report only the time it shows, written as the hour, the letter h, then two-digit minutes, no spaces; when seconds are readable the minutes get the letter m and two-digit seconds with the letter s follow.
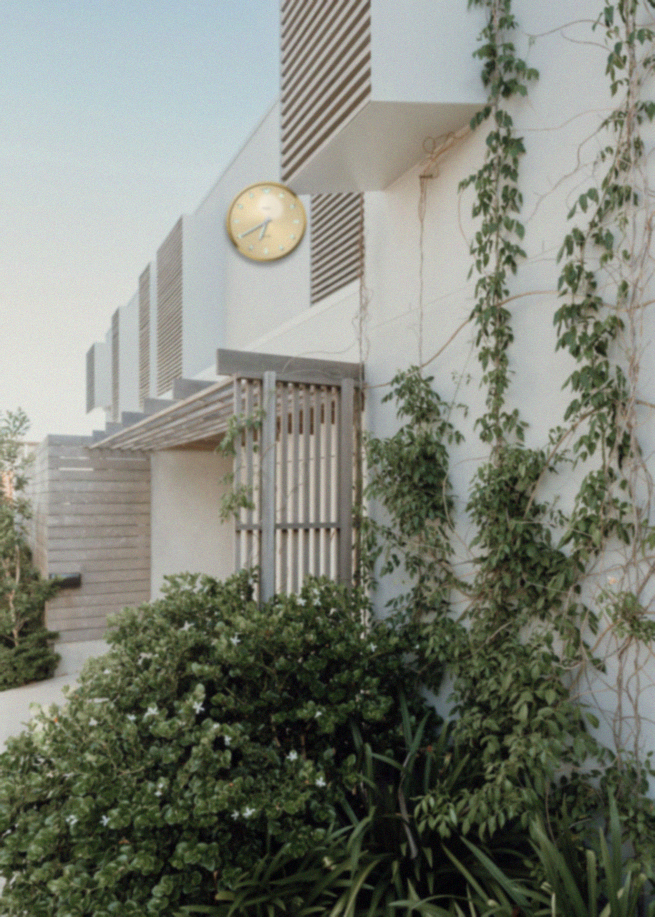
6h40
